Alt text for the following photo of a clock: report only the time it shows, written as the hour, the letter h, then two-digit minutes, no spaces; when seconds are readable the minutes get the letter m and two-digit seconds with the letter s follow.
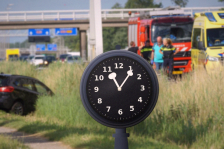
11h06
